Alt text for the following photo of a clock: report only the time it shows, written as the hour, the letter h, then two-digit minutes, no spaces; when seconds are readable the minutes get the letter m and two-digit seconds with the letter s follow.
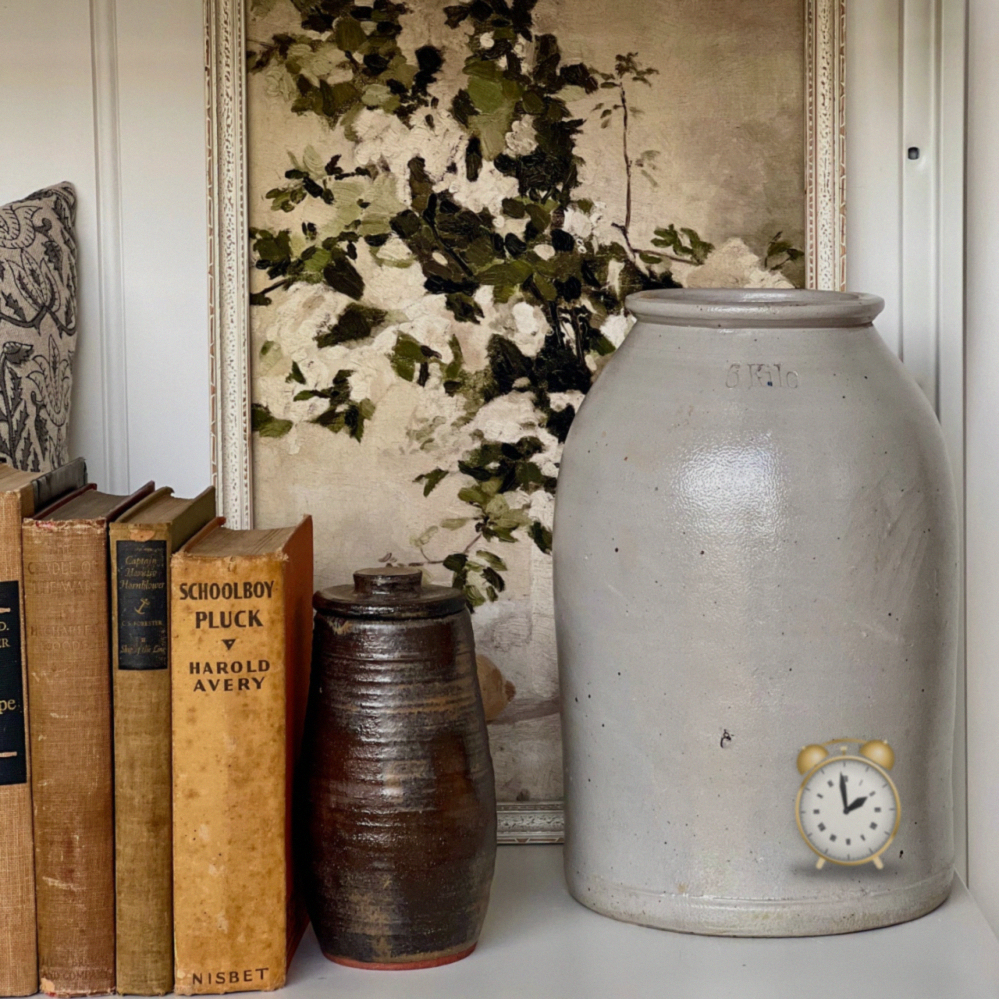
1h59
